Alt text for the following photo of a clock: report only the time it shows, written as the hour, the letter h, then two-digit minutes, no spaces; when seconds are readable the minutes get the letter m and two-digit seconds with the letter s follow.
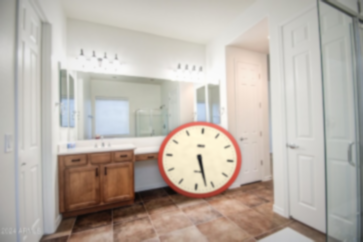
5h27
